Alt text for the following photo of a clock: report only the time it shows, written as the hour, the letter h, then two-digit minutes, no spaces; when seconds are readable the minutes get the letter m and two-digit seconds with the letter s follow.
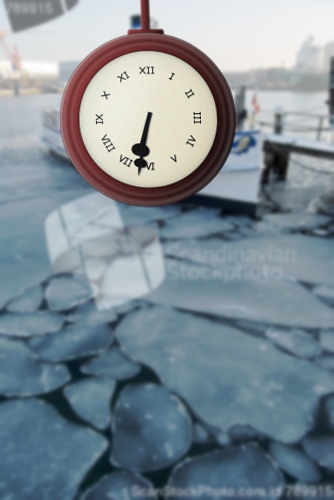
6h32
